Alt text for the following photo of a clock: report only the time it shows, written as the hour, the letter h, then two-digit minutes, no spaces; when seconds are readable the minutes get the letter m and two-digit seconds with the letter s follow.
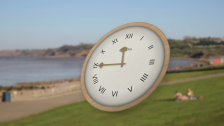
11h45
